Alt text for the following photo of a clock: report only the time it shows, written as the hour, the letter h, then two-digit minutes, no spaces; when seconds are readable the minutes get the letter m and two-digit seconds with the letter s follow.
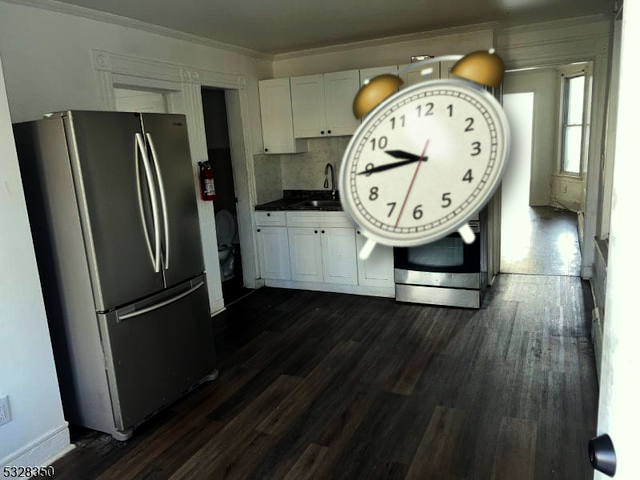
9h44m33s
